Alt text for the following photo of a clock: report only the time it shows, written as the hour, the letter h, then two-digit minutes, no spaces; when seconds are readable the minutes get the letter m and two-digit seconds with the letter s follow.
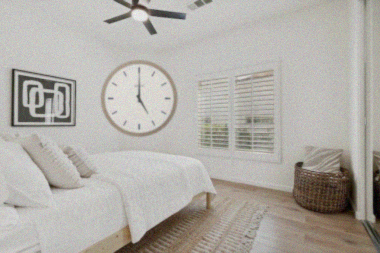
5h00
